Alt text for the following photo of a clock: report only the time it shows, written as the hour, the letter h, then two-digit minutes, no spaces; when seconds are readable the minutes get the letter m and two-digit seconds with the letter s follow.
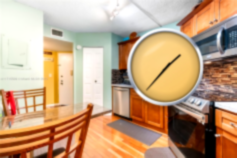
1h37
